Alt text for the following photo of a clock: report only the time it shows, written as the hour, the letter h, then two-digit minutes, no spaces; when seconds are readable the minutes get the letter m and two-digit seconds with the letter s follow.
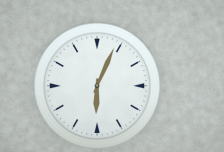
6h04
